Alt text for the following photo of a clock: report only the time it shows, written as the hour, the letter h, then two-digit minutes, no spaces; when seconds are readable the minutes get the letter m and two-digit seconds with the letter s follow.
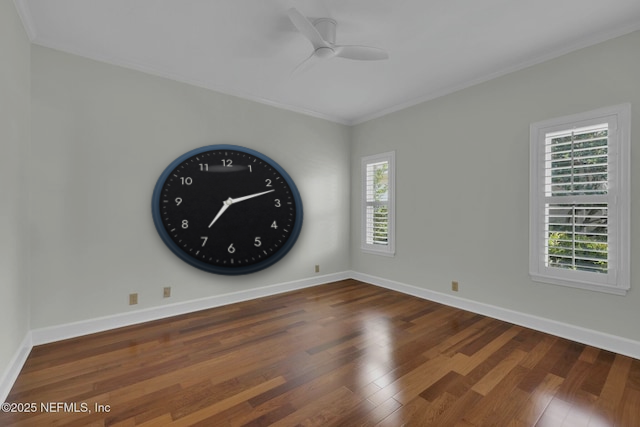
7h12
